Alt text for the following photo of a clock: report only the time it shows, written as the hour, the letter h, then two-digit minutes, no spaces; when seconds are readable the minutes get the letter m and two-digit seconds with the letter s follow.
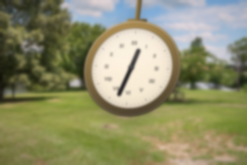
12h33
